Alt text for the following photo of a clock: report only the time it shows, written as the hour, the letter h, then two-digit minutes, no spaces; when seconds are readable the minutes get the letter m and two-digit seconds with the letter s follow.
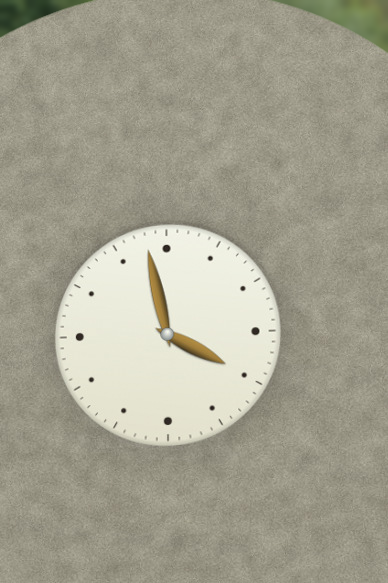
3h58
